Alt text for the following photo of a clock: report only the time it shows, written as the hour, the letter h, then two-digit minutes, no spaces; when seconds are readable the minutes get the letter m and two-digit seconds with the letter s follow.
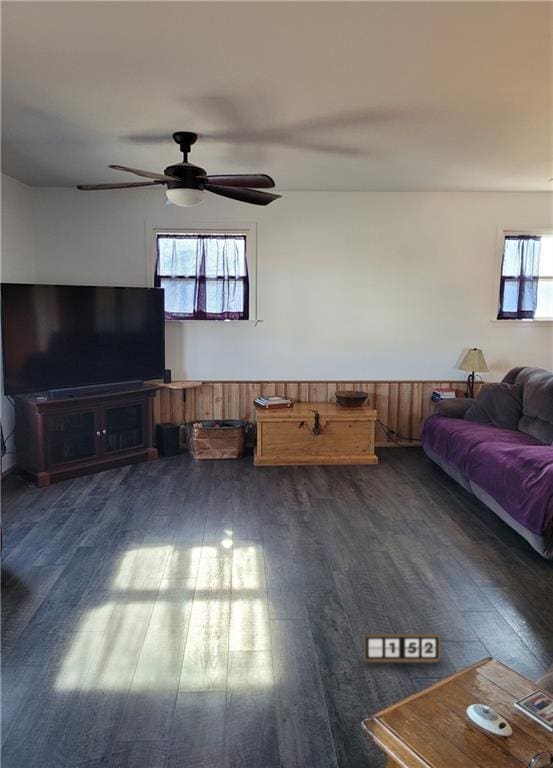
1h52
